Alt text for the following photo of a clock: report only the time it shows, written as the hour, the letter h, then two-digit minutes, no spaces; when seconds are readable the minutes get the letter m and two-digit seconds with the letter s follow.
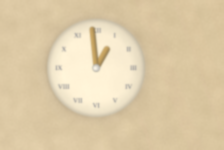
12h59
